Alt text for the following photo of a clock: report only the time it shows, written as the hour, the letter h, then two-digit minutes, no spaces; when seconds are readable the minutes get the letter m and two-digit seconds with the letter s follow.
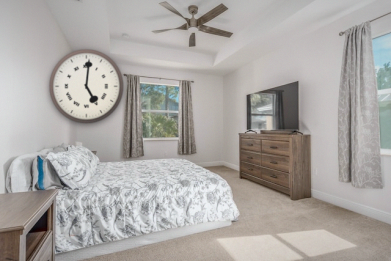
5h01
